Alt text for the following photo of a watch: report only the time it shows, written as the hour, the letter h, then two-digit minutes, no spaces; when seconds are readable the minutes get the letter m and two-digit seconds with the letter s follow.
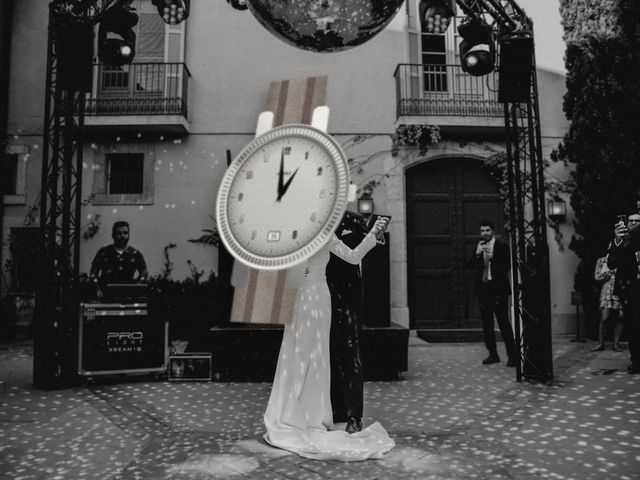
12h59
